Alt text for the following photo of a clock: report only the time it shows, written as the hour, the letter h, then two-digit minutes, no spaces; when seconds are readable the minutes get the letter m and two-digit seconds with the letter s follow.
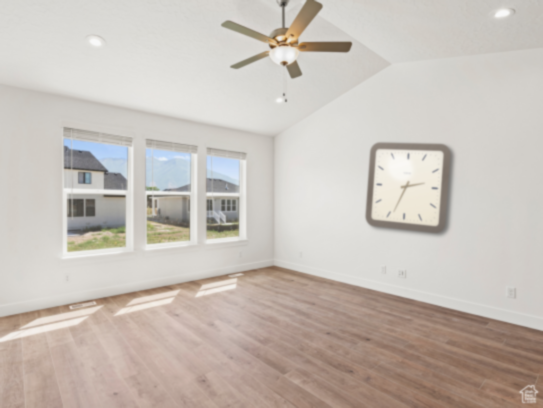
2h34
